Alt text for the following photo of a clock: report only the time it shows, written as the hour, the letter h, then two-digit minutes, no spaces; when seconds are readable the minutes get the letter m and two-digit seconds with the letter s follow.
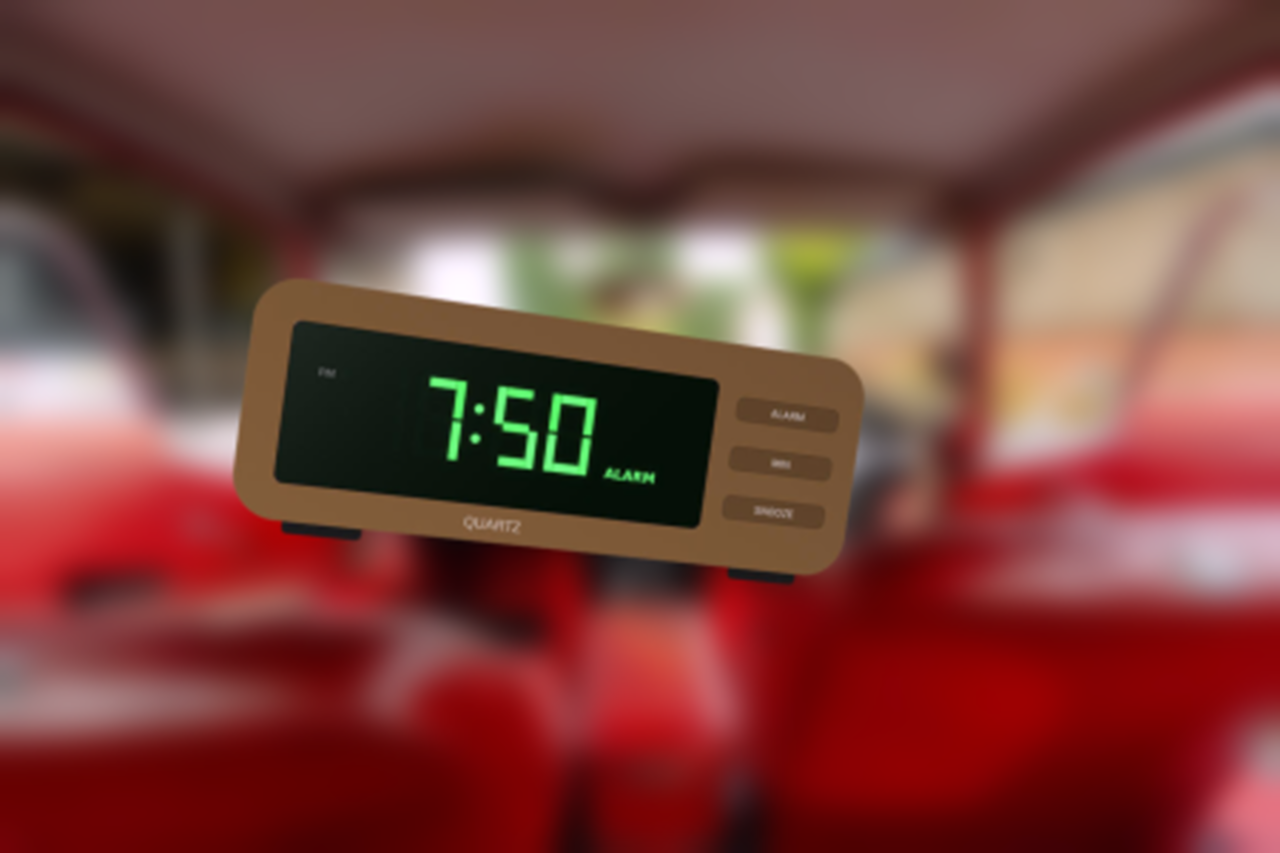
7h50
